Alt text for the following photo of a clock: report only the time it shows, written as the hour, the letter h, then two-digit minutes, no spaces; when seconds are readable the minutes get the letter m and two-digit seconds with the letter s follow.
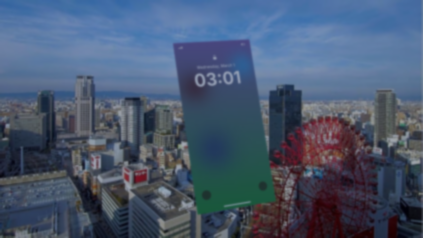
3h01
